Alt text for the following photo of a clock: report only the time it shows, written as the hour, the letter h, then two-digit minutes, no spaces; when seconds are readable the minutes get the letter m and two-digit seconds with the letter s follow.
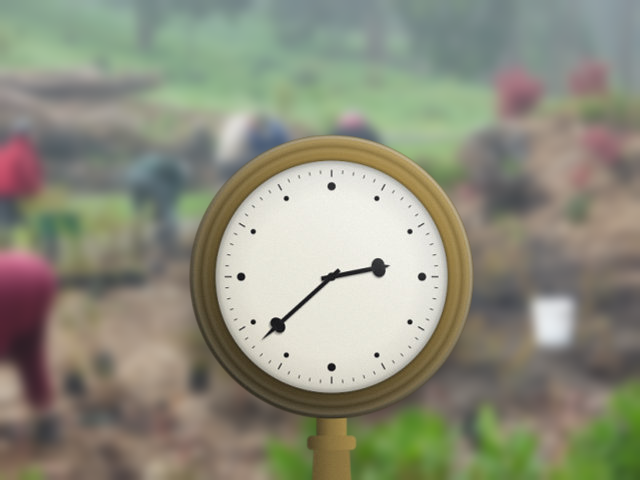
2h38
